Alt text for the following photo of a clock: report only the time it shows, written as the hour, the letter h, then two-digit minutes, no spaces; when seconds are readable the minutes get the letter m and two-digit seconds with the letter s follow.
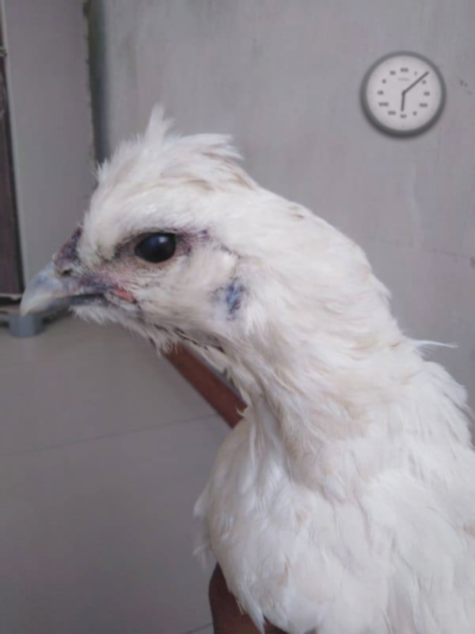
6h08
